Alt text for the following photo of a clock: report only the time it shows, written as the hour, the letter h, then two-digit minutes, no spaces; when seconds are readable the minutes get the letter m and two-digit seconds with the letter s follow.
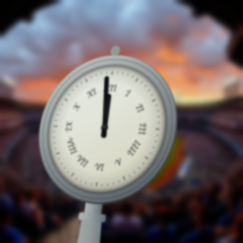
11h59
